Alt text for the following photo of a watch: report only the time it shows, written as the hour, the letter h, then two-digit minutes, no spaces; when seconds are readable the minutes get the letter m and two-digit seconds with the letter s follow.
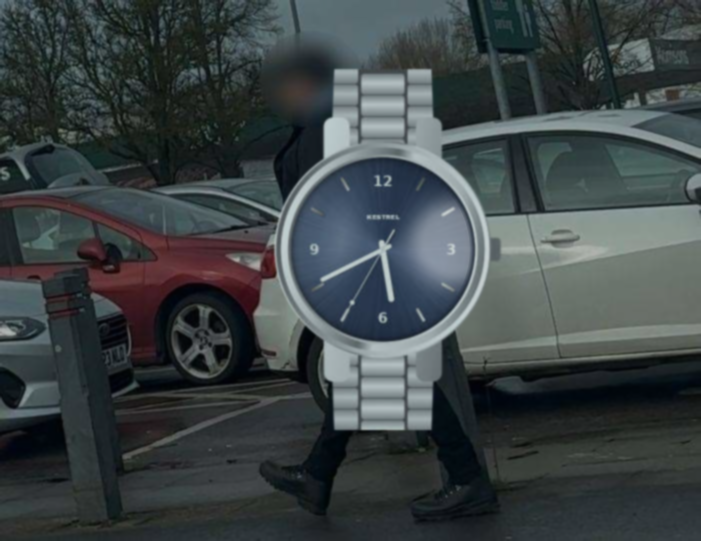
5h40m35s
